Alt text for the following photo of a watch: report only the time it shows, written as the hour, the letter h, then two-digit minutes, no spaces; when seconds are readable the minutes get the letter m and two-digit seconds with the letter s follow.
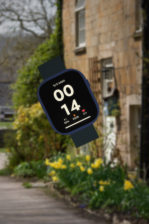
0h14
